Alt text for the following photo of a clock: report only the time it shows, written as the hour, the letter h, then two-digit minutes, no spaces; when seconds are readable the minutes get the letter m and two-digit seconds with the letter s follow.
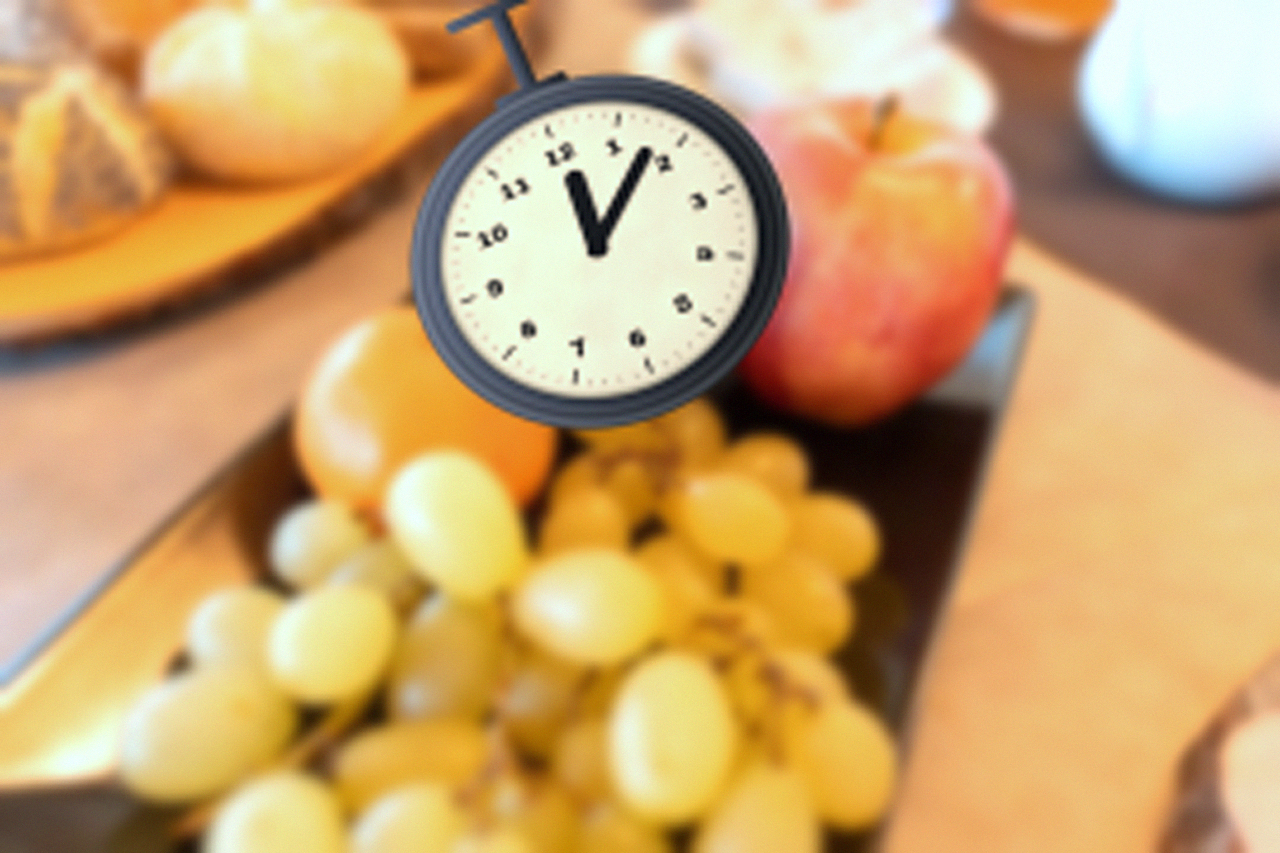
12h08
